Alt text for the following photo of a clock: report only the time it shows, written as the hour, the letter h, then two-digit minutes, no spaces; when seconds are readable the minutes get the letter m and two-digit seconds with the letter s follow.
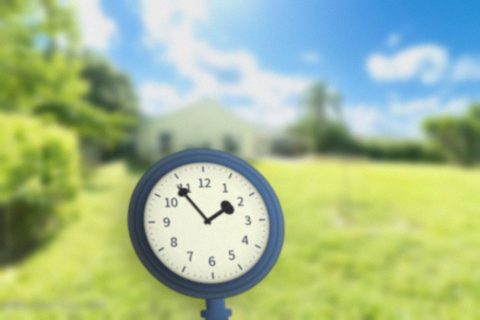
1h54
